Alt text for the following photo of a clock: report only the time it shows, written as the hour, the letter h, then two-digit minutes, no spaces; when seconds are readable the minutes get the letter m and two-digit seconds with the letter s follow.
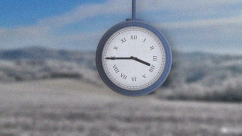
3h45
